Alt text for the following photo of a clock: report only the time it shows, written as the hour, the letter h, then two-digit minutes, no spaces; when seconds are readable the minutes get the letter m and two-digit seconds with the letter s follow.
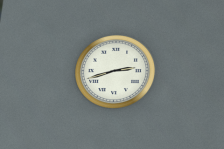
2h42
